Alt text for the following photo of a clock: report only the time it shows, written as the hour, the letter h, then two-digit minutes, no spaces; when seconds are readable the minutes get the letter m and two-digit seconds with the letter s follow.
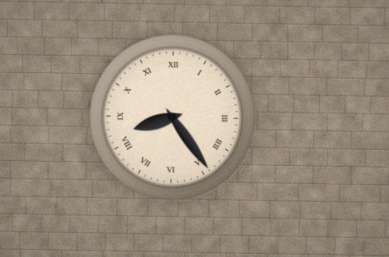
8h24
